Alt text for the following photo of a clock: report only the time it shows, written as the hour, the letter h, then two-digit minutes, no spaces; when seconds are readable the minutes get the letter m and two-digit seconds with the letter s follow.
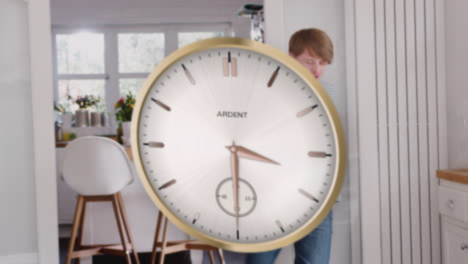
3h30
